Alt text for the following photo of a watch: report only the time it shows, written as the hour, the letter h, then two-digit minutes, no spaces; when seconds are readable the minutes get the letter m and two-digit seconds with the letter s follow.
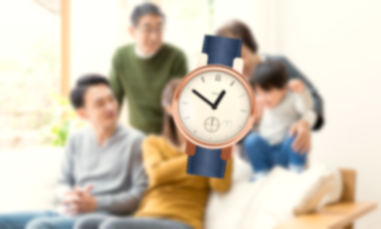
12h50
